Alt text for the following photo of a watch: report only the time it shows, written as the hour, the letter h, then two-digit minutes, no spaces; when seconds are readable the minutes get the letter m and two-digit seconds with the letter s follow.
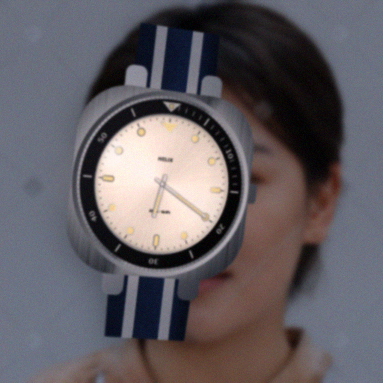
6h20
